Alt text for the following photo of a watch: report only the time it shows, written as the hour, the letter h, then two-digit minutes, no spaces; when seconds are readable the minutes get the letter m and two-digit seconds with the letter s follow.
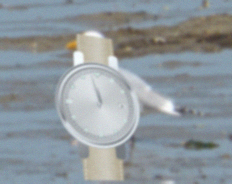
11h58
